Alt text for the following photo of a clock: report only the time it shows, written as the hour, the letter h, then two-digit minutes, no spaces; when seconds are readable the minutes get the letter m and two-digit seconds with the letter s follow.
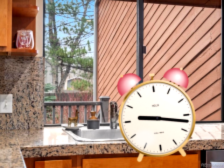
9h17
